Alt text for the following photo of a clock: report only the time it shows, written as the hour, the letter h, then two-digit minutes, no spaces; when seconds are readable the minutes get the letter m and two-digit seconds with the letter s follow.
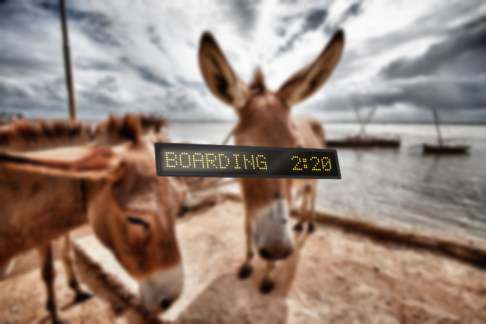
2h20
